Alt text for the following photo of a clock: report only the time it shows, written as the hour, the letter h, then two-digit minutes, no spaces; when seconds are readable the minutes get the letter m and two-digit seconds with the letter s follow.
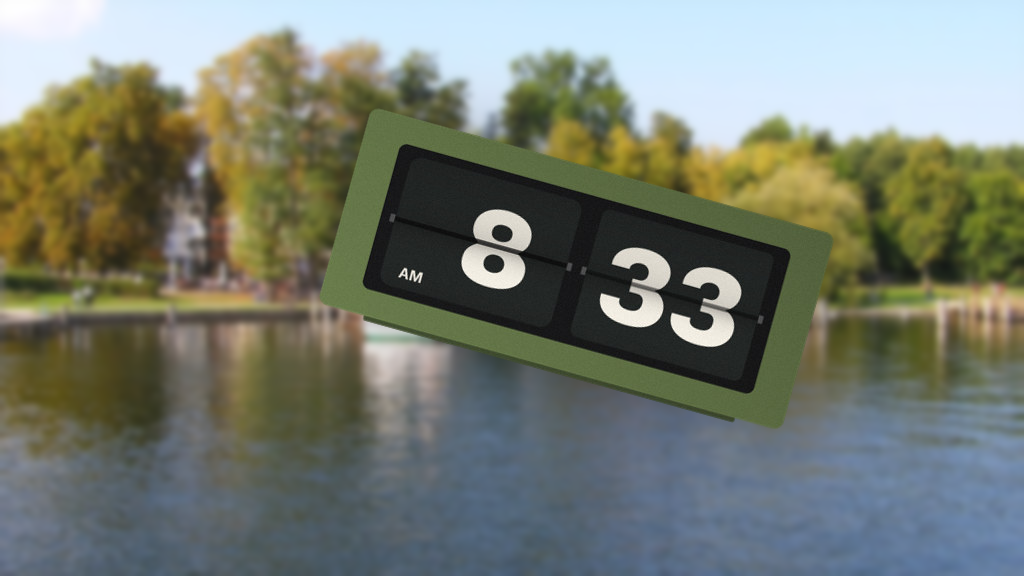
8h33
